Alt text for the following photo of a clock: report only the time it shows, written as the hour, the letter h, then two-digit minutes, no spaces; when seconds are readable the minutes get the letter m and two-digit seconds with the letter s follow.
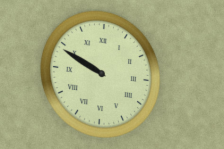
9h49
